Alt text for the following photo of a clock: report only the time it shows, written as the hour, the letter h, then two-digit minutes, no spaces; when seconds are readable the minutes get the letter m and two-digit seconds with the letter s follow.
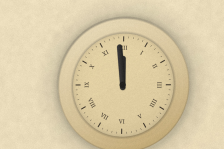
11h59
